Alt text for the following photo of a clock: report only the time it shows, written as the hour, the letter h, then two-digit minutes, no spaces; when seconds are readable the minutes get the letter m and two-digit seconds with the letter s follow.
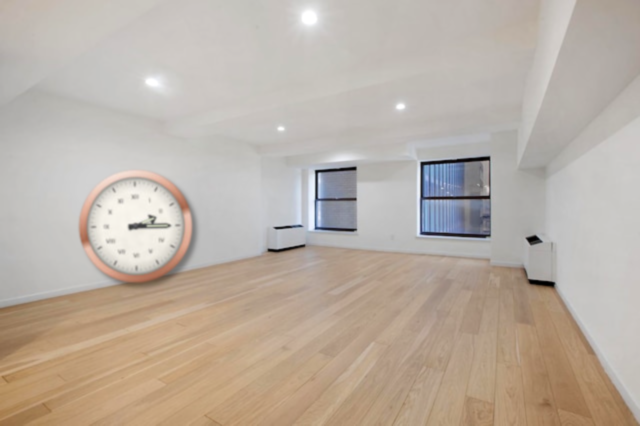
2h15
